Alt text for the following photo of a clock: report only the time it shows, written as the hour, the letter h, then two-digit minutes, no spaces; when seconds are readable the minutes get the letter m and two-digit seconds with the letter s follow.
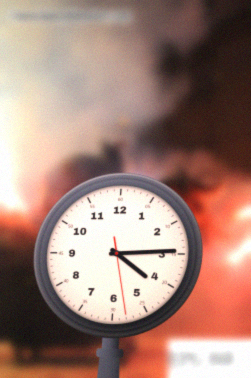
4h14m28s
